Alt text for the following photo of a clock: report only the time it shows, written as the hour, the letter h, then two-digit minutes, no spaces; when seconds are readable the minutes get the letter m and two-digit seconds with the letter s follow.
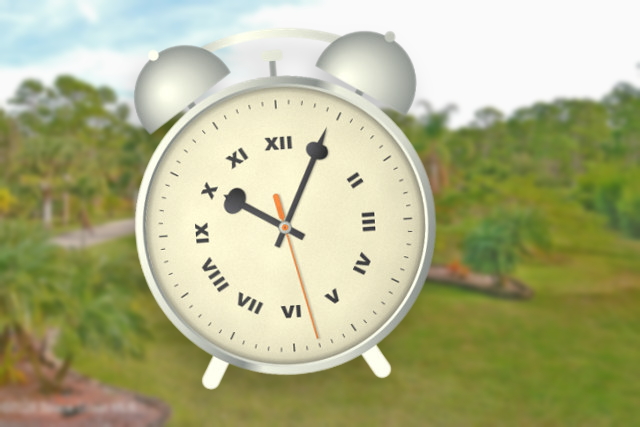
10h04m28s
